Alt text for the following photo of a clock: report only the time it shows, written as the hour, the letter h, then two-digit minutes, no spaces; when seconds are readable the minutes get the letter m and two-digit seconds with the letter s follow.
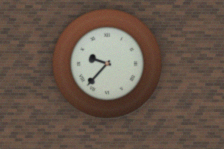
9h37
